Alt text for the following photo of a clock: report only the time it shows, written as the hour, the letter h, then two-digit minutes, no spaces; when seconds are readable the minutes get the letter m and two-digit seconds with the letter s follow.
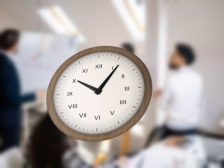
10h06
